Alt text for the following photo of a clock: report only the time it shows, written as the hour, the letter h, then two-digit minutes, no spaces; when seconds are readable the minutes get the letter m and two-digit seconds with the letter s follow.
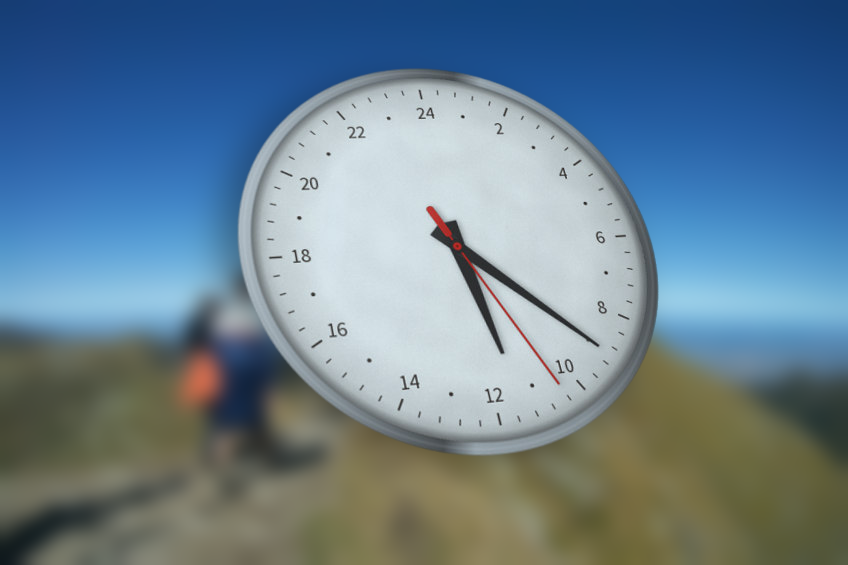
11h22m26s
